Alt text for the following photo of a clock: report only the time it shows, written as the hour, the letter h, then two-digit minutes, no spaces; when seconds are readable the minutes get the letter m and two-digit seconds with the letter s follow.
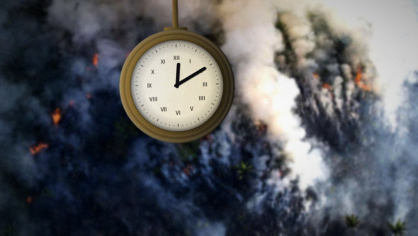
12h10
